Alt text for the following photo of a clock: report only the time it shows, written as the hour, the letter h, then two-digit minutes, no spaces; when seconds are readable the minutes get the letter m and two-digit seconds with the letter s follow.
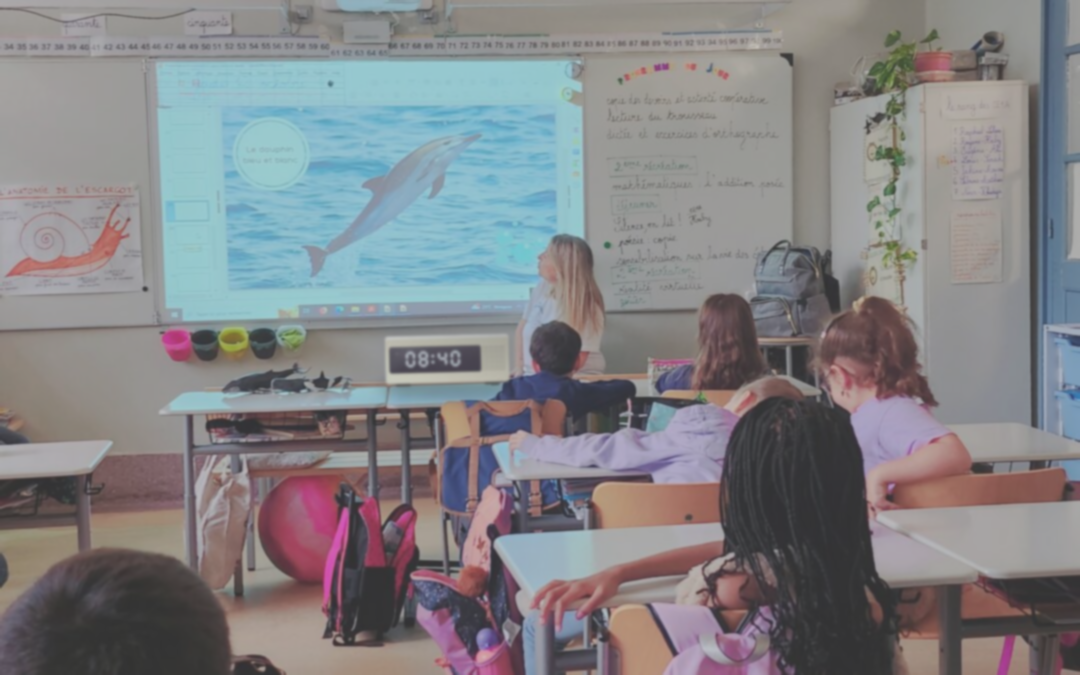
8h40
